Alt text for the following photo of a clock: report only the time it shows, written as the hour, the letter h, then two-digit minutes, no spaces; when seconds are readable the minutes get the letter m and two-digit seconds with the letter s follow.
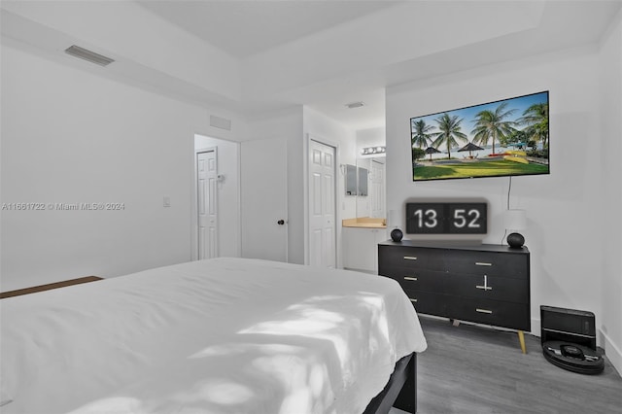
13h52
